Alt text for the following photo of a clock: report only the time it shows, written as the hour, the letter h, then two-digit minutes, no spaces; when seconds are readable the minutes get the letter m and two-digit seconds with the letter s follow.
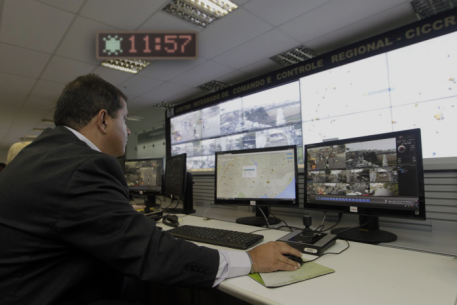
11h57
